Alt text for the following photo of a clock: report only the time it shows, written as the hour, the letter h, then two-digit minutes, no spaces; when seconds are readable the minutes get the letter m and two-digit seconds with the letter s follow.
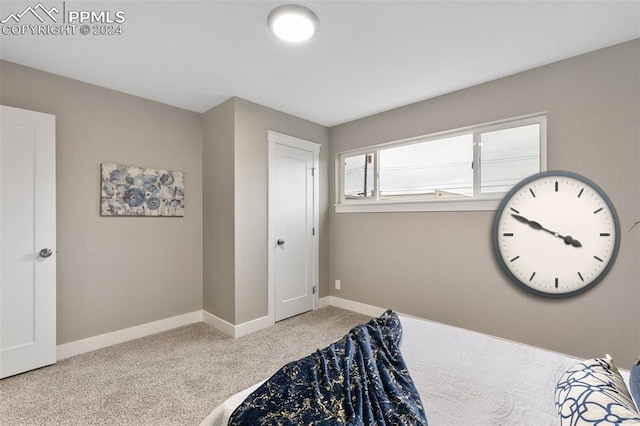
3h49
